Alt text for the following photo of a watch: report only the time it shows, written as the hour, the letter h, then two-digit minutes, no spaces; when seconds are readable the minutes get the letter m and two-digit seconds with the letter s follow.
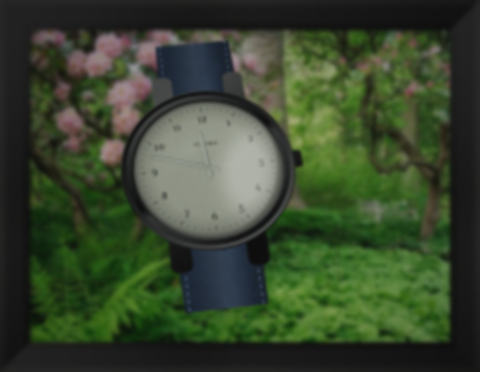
11h48
